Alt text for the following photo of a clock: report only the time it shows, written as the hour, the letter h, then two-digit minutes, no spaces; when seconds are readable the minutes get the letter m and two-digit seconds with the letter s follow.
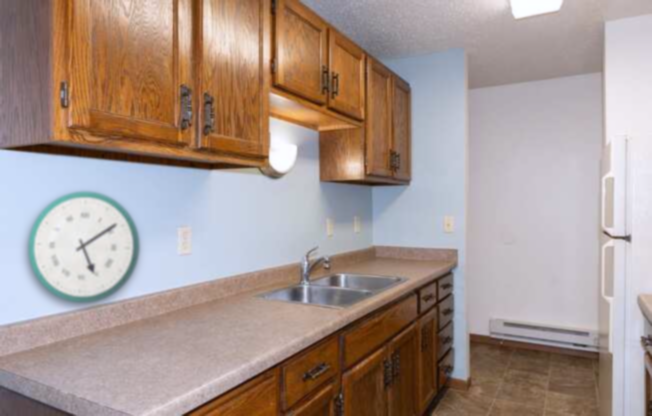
5h09
